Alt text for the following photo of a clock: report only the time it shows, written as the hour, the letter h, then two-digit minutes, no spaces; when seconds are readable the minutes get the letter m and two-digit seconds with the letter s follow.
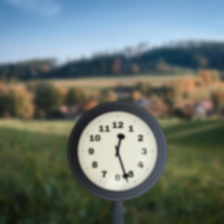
12h27
